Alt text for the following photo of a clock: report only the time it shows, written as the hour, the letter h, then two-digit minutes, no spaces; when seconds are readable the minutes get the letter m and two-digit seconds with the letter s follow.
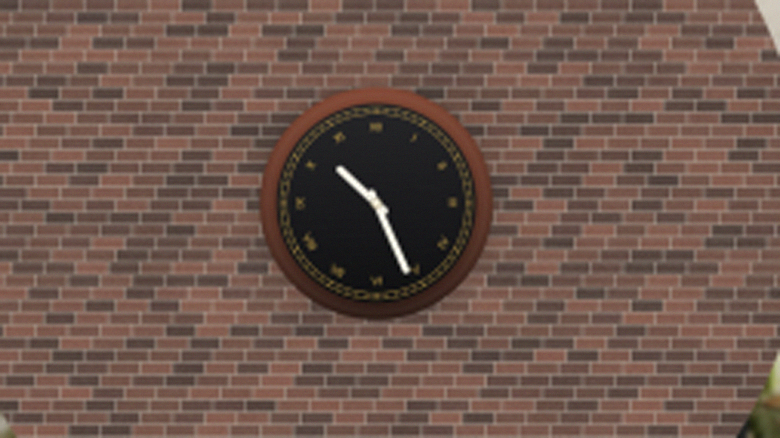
10h26
